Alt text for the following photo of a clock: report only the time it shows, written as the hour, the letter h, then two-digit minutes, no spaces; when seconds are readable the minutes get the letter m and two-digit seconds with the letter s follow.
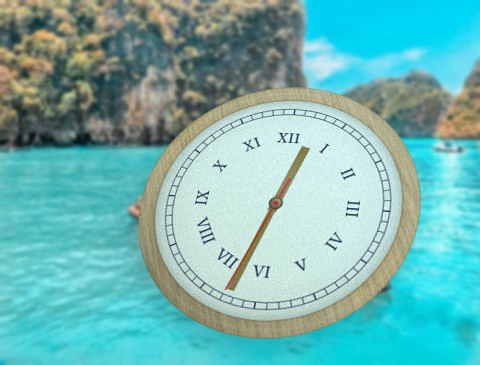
12h32m33s
